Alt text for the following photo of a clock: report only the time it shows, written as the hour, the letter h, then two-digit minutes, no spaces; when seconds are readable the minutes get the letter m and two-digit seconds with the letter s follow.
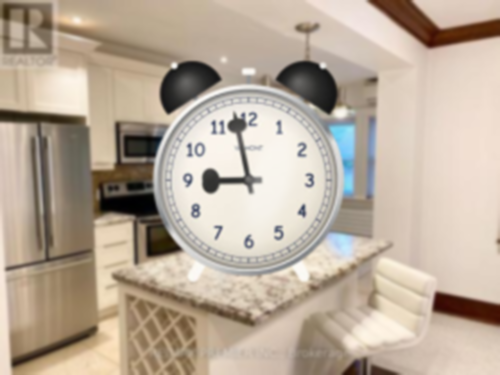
8h58
